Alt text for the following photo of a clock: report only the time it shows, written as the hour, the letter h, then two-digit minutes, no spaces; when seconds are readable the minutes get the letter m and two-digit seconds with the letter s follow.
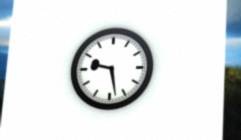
9h28
